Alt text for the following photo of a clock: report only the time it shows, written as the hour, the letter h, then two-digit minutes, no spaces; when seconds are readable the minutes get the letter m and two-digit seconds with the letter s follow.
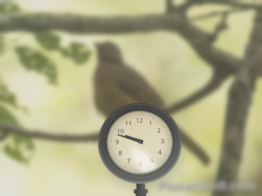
9h48
